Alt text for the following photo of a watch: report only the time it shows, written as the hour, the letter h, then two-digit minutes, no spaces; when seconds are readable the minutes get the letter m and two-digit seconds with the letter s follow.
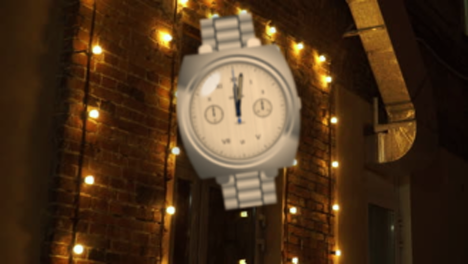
12h02
